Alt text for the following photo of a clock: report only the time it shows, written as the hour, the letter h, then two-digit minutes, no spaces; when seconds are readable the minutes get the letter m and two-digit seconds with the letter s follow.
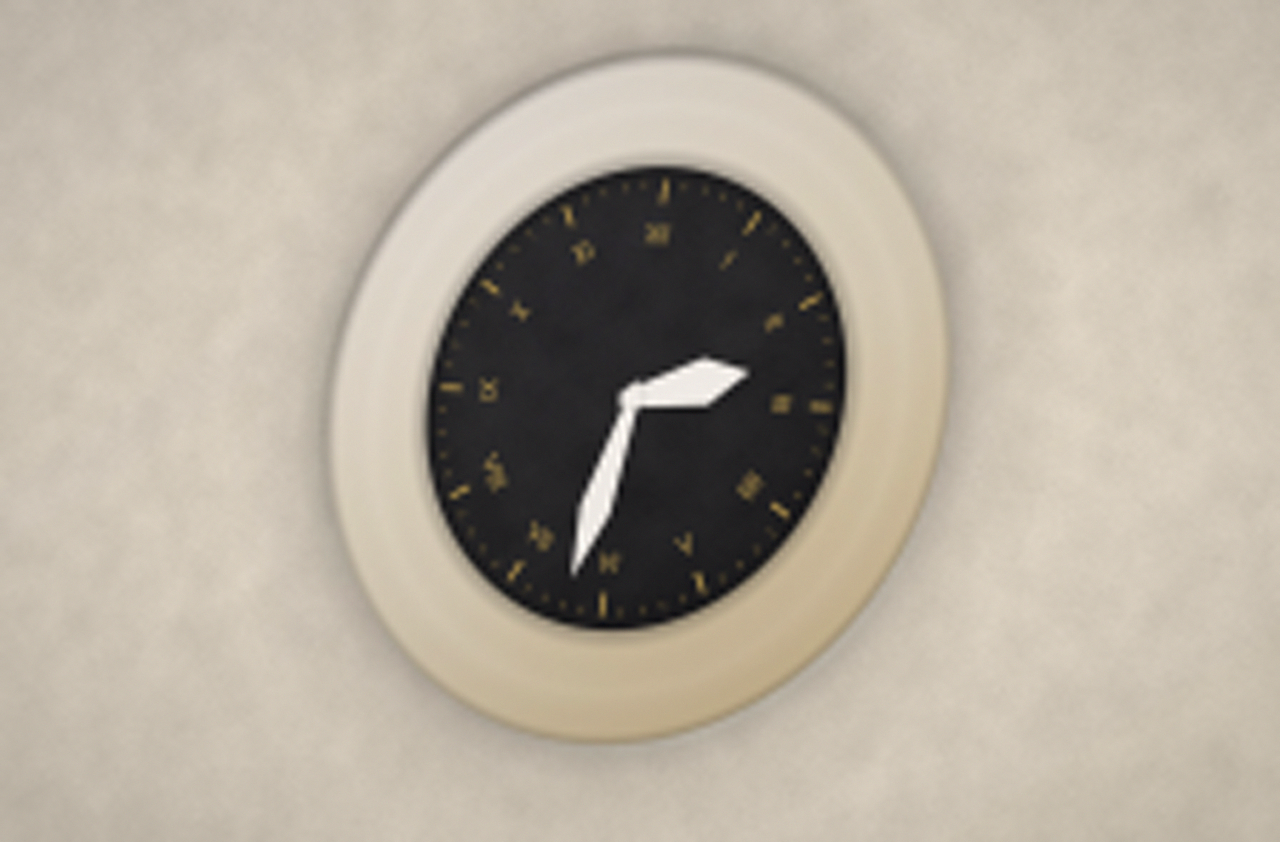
2h32
